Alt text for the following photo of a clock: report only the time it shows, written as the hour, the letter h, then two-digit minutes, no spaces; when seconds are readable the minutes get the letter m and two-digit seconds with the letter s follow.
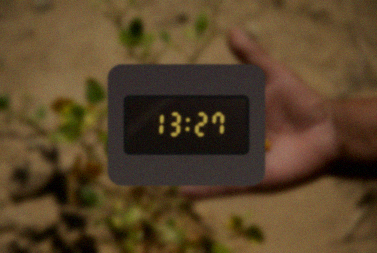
13h27
